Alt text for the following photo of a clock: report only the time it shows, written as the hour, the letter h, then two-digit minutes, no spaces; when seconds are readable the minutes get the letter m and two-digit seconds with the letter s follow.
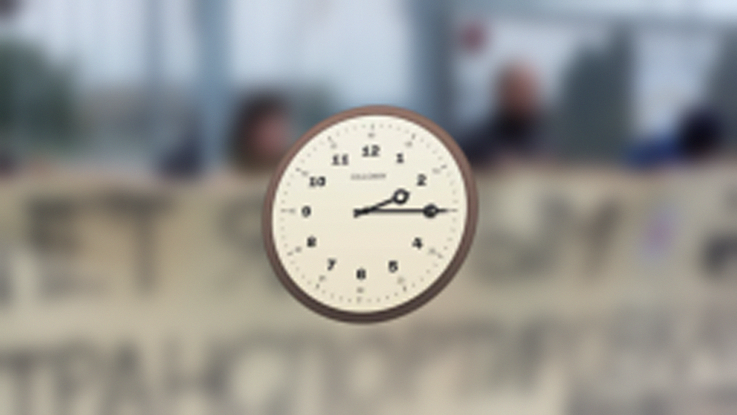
2h15
